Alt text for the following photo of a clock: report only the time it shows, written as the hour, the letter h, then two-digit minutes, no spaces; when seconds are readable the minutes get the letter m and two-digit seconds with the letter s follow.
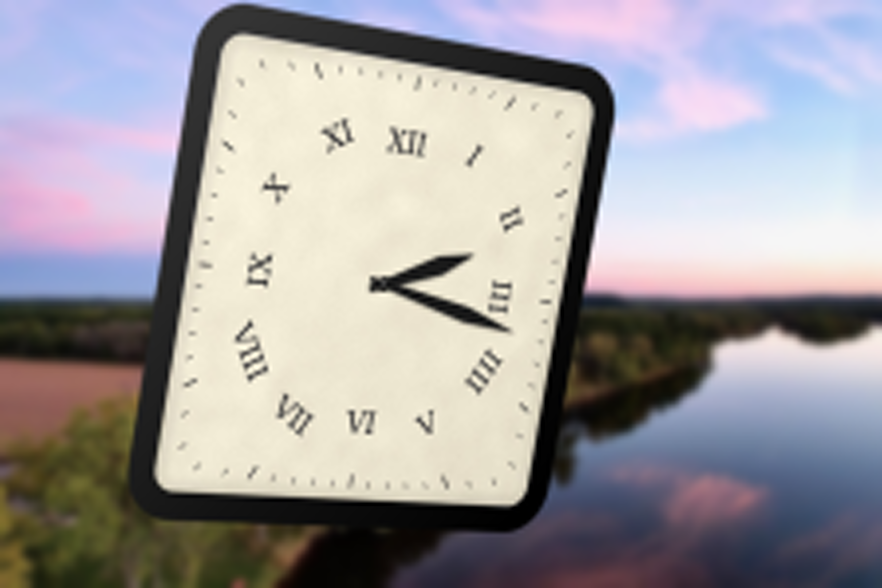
2h17
